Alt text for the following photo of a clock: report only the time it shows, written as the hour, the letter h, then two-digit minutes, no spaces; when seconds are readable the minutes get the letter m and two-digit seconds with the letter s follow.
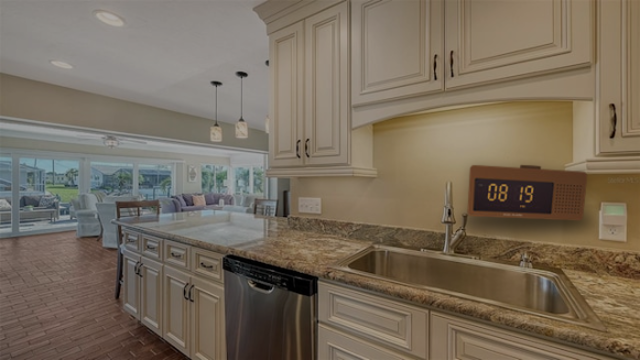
8h19
